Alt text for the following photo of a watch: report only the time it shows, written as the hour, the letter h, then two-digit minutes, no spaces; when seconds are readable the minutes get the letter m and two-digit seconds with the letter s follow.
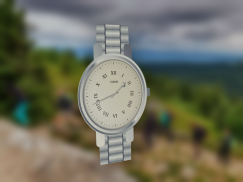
1h42
